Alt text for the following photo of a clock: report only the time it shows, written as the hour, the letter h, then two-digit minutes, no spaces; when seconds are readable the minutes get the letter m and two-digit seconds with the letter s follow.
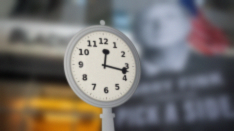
12h17
